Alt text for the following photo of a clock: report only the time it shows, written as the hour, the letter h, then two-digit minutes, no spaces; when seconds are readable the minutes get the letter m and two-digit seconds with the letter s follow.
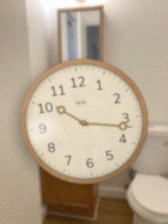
10h17
